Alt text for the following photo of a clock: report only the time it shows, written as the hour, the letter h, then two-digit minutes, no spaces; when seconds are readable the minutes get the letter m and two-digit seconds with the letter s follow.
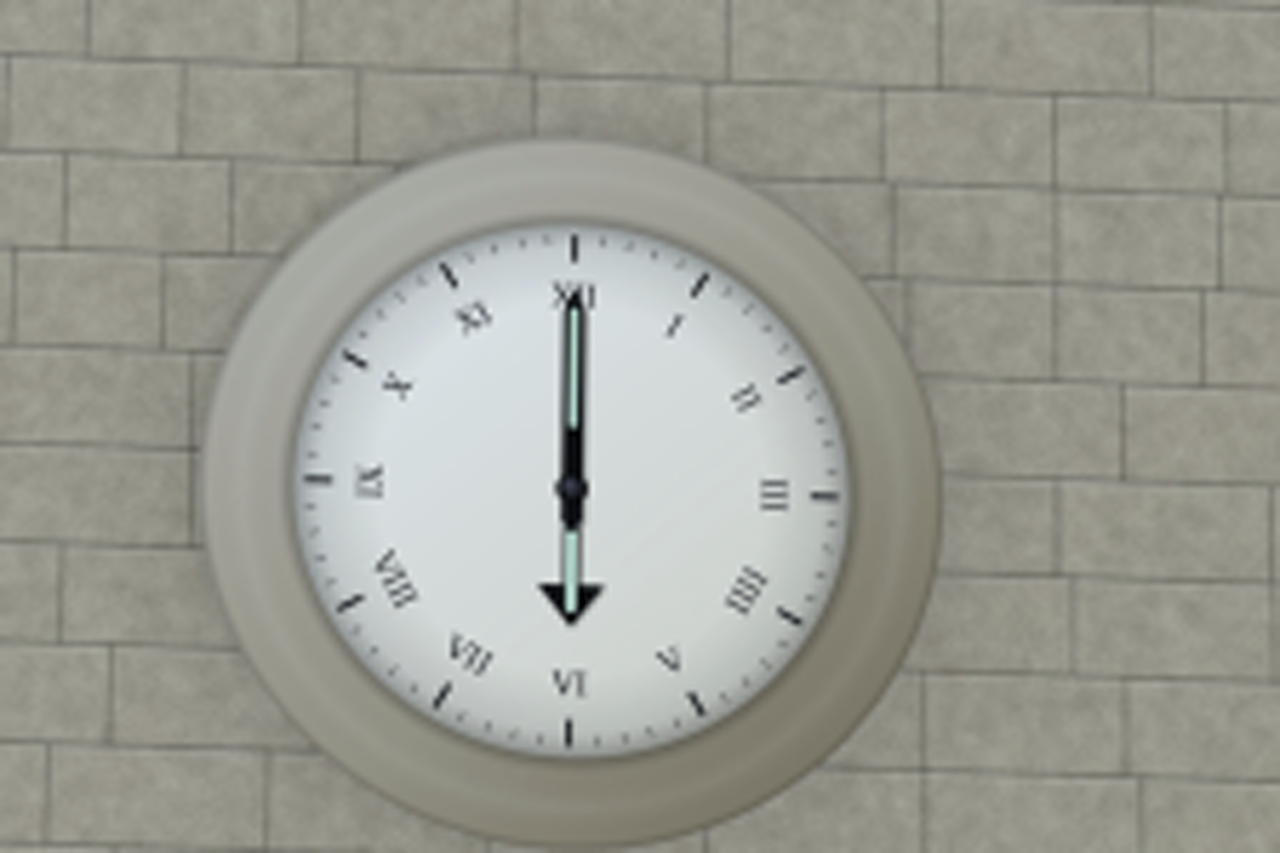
6h00
